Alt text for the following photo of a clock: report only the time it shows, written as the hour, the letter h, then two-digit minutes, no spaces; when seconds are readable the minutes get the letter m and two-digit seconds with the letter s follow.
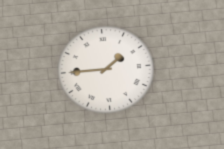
1h45
